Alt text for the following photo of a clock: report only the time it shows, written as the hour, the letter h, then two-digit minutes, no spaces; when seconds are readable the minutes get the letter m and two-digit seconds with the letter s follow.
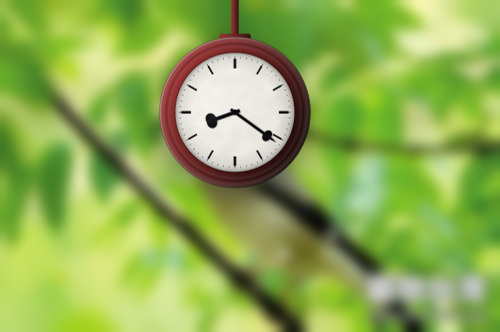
8h21
